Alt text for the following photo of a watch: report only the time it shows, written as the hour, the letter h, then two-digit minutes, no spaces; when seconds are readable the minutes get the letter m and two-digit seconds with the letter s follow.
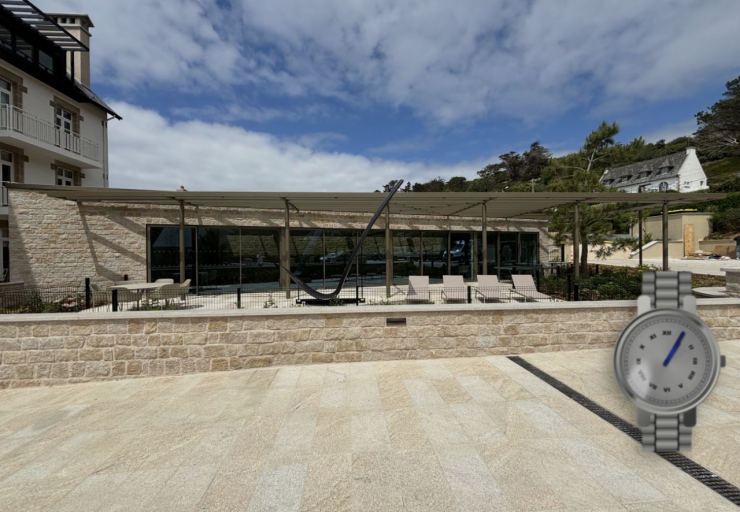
1h05
